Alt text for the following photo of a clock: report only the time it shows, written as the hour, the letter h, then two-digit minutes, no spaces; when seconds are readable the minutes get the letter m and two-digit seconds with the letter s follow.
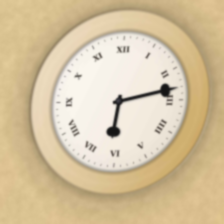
6h13
